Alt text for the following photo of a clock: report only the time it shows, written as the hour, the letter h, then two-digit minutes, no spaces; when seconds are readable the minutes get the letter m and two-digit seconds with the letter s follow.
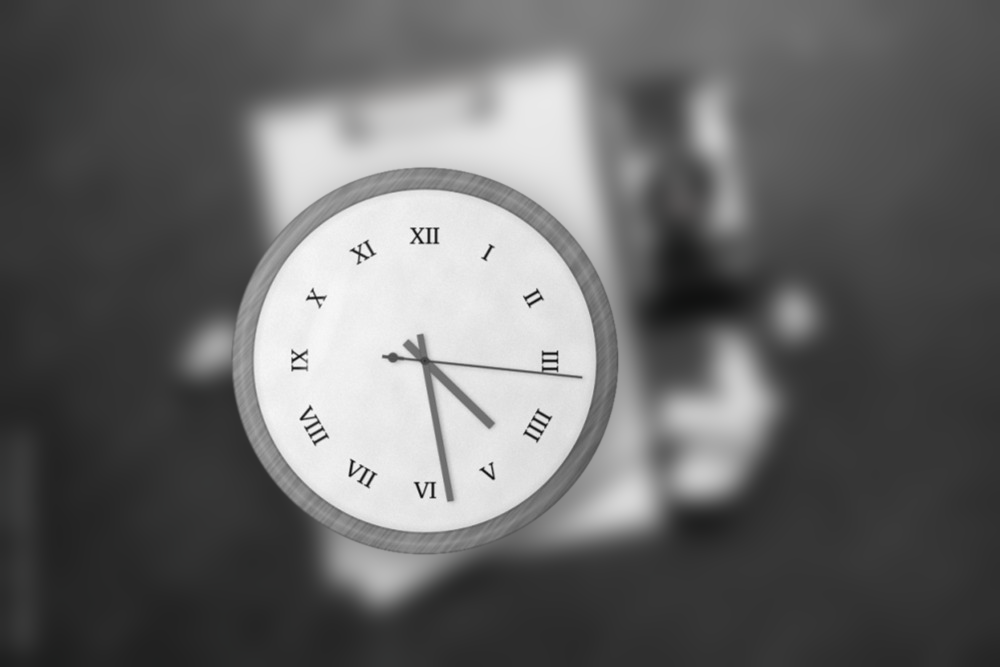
4h28m16s
